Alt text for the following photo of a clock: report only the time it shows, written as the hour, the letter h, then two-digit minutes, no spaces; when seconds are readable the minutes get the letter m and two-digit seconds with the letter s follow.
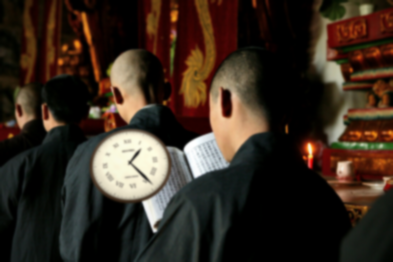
1h24
